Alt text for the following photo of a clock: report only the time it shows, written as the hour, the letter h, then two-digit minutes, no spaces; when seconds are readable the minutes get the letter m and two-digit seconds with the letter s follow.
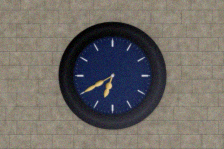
6h40
